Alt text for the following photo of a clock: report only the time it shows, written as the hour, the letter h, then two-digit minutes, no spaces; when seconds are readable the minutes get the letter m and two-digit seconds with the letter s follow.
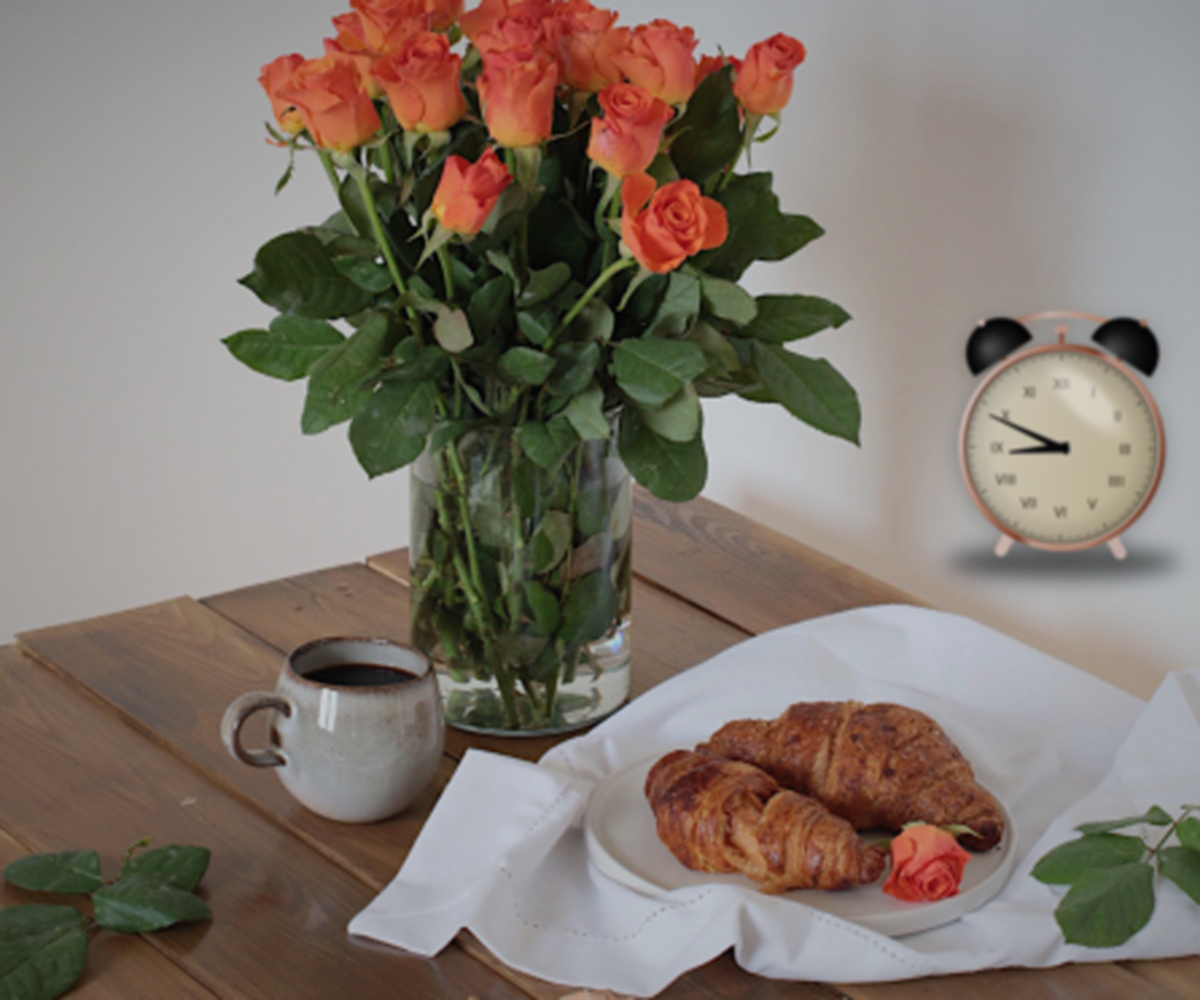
8h49
